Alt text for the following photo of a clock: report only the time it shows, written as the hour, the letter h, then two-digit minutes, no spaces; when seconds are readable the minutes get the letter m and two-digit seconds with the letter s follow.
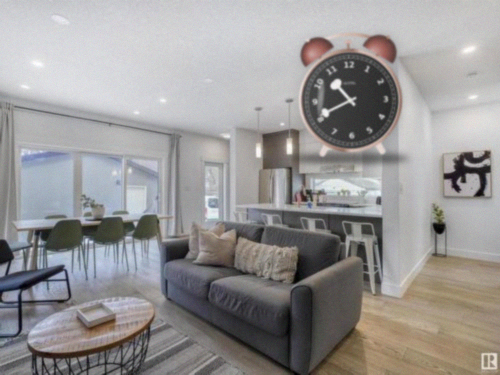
10h41
